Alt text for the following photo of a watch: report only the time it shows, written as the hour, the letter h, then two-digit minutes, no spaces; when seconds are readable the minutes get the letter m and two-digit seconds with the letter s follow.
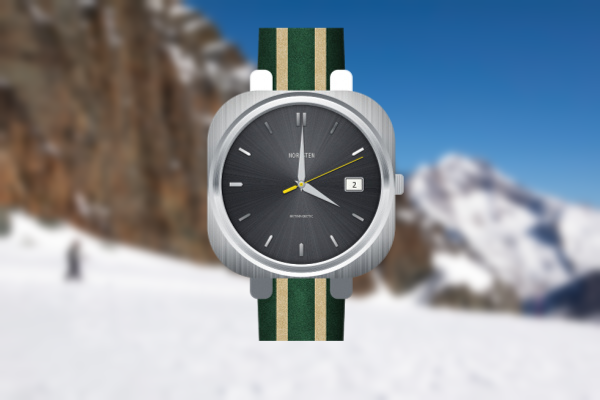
4h00m11s
